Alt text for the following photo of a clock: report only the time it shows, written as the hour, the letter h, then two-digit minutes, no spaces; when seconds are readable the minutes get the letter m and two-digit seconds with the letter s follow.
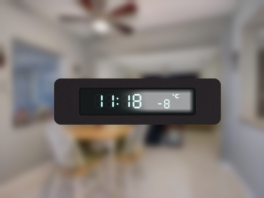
11h18
